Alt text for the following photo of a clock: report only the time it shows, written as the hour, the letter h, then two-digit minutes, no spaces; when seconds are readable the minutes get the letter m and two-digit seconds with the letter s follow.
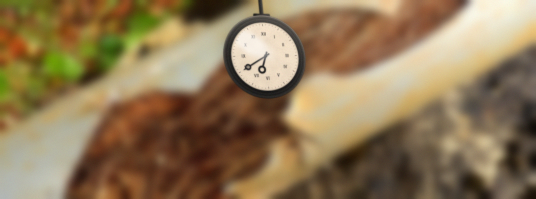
6h40
